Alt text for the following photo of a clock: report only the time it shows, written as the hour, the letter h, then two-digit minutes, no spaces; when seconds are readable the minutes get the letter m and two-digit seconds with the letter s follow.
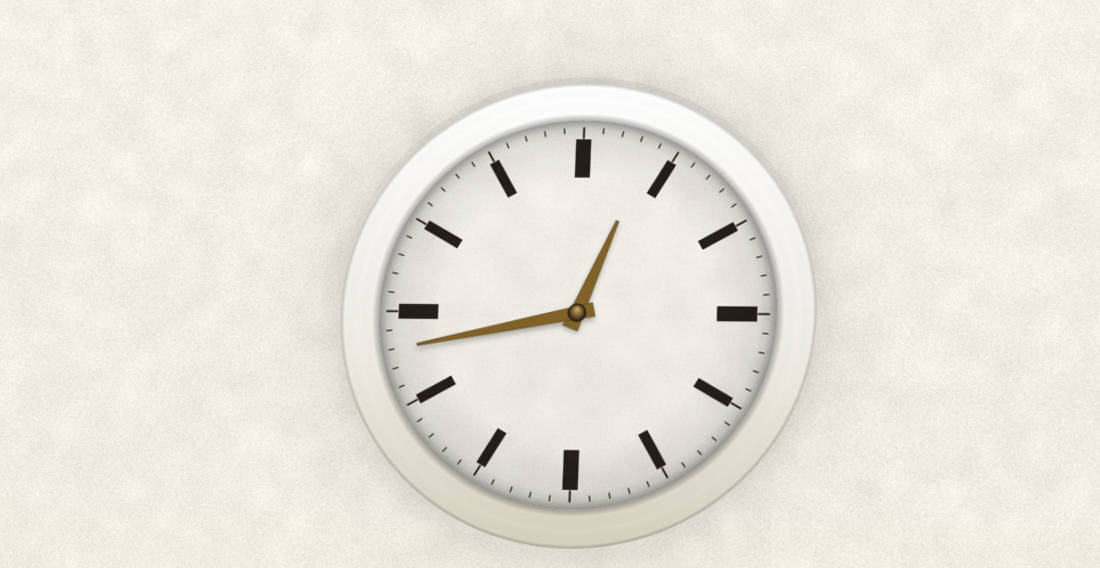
12h43
